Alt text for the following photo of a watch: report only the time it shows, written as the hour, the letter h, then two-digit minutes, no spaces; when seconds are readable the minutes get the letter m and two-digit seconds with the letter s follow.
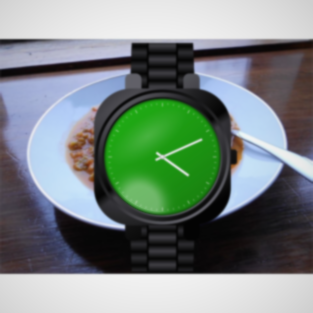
4h11
